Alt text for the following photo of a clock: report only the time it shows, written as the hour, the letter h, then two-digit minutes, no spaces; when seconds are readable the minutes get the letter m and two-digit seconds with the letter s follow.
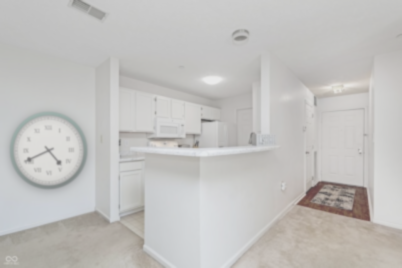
4h41
